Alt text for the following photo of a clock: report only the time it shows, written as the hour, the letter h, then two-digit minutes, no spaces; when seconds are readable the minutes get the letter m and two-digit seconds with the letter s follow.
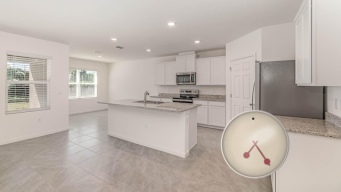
7h25
